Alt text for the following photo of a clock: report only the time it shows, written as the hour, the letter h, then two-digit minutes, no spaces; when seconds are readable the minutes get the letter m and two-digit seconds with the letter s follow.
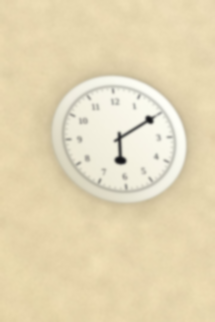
6h10
